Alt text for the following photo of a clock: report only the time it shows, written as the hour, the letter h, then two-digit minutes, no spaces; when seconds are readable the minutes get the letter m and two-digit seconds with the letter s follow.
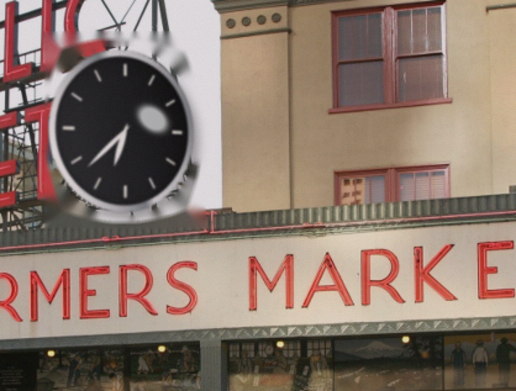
6h38
